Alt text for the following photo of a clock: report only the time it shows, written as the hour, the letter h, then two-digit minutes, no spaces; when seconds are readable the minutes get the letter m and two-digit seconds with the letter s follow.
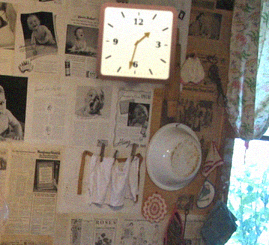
1h32
